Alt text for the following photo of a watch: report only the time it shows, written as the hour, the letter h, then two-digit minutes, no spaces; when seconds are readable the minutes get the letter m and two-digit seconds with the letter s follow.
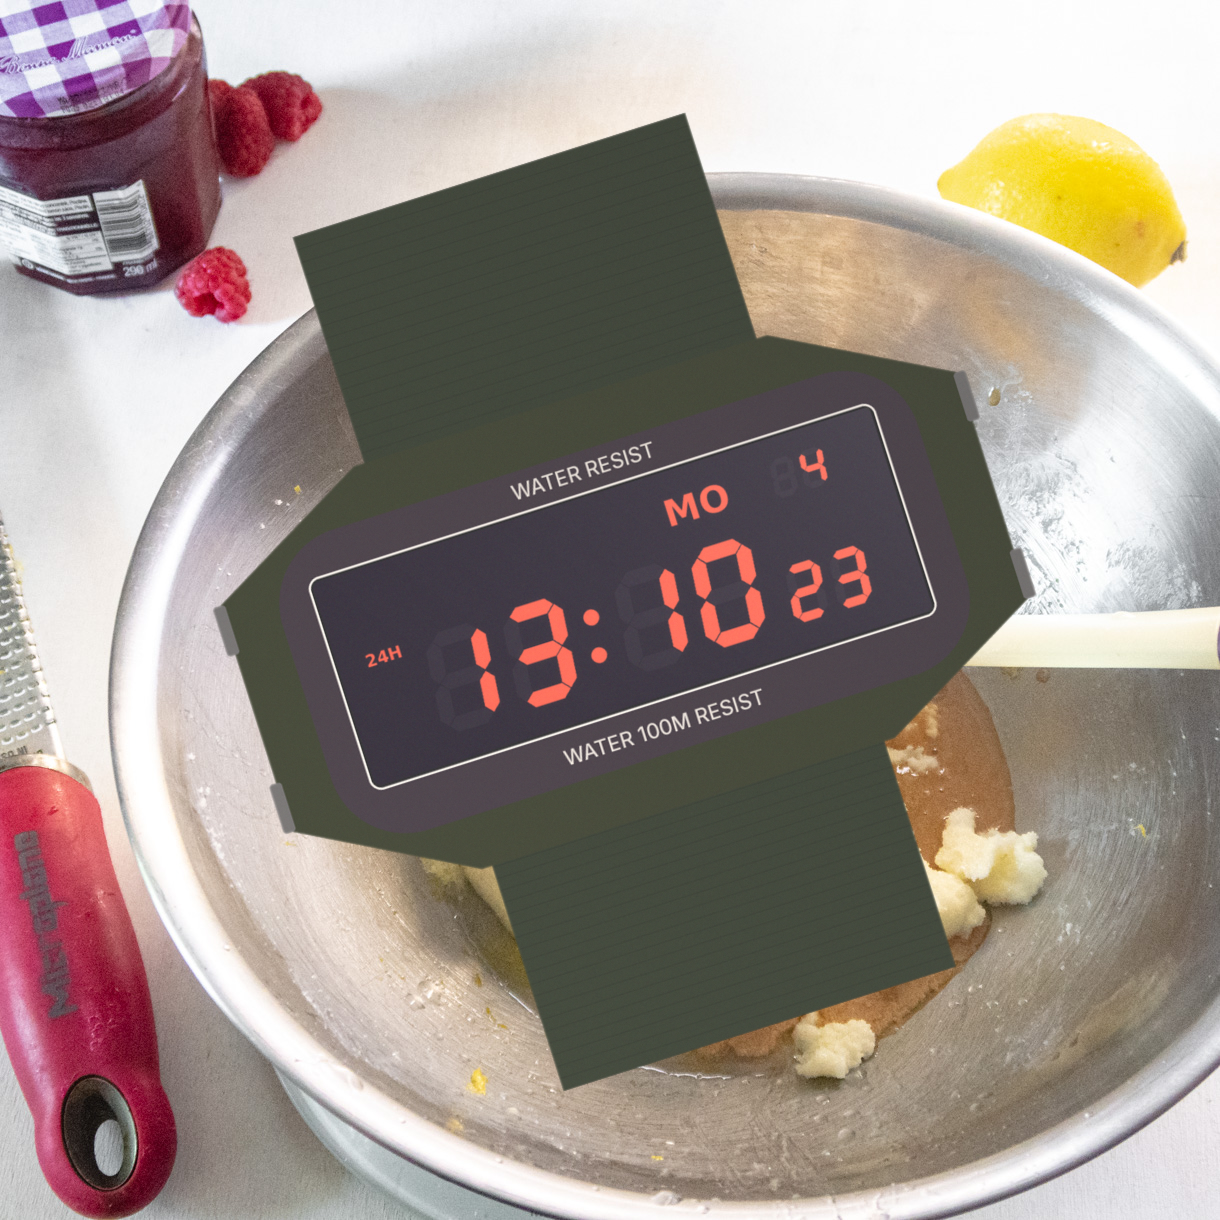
13h10m23s
